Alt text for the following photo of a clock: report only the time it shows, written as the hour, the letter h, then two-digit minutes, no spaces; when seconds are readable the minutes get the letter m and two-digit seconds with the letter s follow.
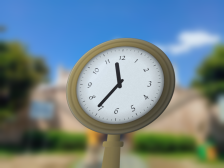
11h36
